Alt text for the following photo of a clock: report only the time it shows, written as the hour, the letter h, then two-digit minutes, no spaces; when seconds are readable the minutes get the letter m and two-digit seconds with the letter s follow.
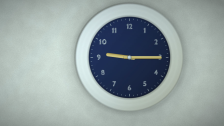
9h15
